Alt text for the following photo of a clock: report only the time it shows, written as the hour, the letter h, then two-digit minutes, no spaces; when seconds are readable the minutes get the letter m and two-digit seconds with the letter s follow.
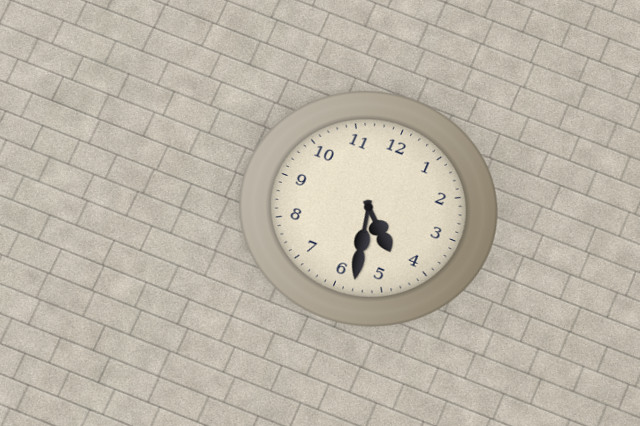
4h28
